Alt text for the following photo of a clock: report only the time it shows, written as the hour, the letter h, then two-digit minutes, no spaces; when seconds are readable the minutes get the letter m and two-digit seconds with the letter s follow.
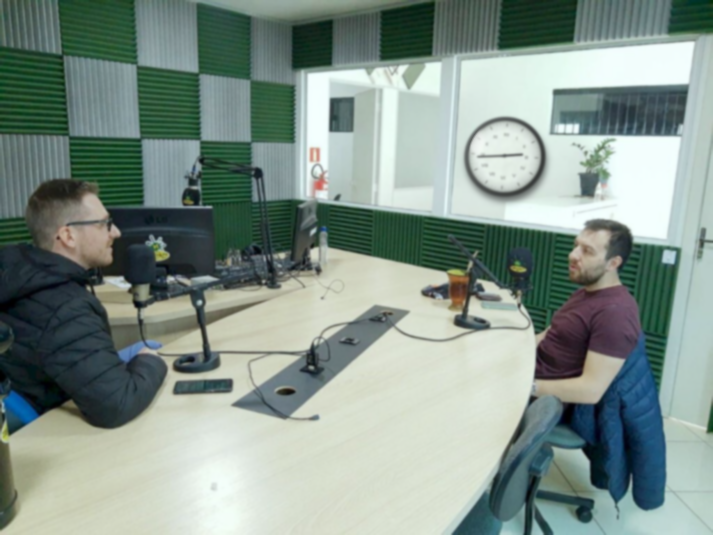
2h44
